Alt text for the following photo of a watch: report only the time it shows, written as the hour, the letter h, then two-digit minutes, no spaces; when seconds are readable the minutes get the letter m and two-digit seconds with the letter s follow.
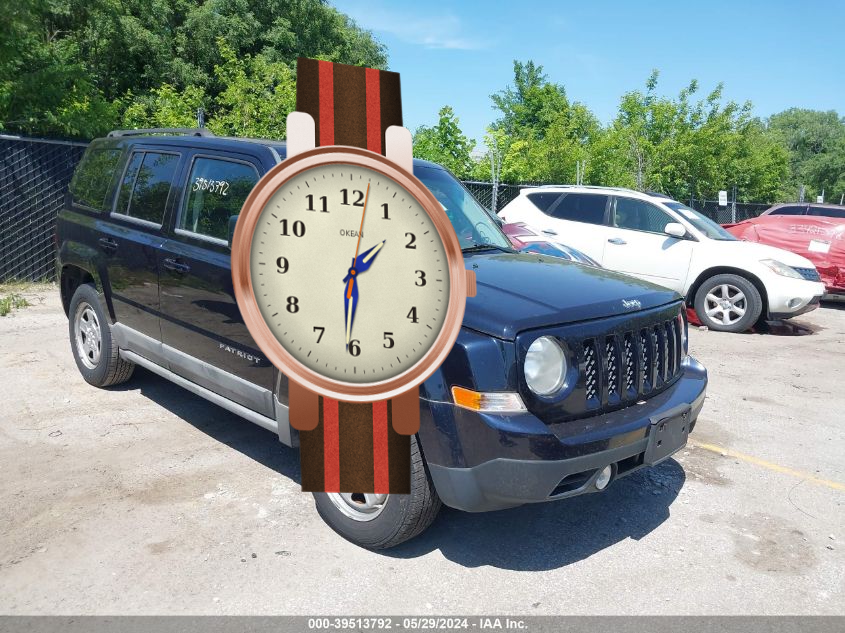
1h31m02s
